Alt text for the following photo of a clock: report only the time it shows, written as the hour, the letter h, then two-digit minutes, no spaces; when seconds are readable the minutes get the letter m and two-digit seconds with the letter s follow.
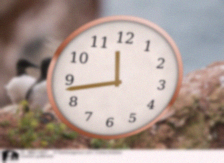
11h43
